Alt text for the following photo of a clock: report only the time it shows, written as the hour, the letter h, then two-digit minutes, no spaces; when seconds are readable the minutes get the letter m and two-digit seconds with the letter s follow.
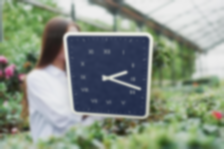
2h18
